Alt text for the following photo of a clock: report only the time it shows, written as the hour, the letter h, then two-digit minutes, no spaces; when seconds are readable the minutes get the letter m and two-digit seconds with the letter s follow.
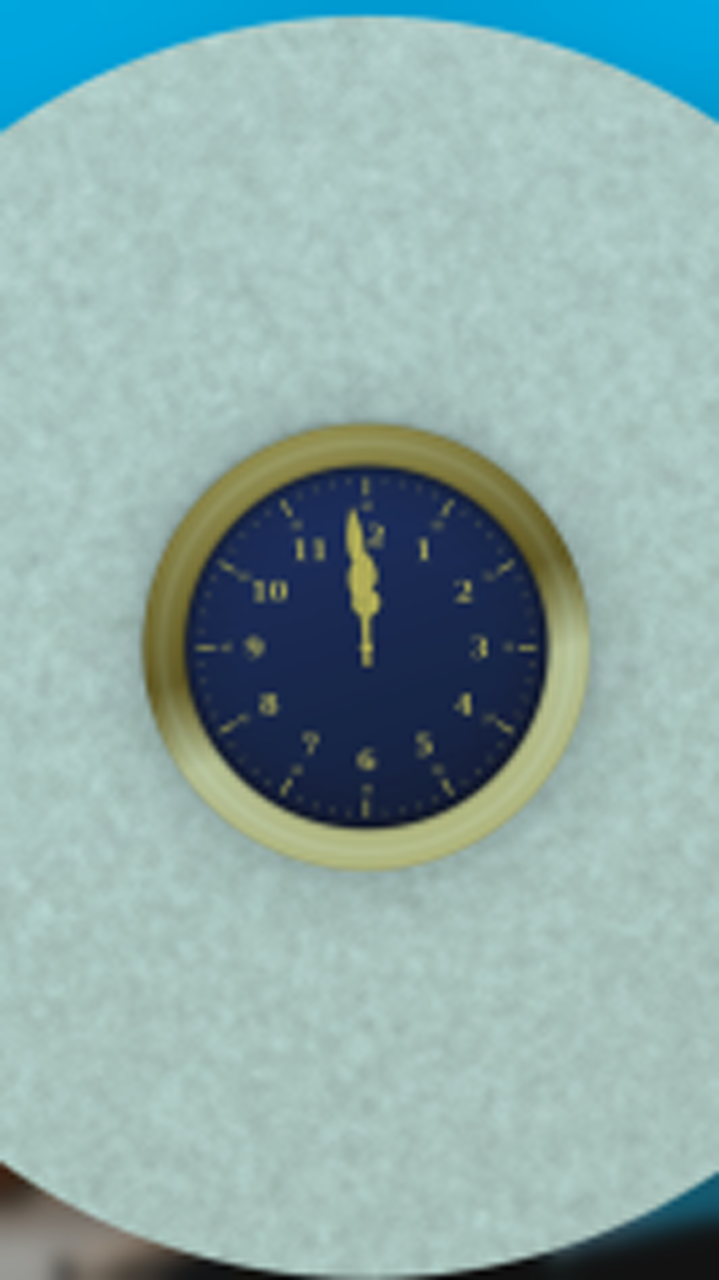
11h59
